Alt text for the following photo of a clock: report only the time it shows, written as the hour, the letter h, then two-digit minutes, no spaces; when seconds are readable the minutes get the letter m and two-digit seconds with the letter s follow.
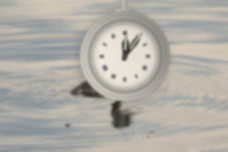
12h06
